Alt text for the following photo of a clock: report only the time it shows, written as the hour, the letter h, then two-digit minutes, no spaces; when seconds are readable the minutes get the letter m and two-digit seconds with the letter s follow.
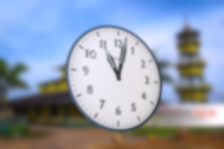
11h02
